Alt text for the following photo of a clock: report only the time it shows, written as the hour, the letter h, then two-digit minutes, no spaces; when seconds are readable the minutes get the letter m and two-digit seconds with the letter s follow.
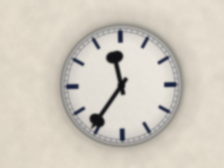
11h36
